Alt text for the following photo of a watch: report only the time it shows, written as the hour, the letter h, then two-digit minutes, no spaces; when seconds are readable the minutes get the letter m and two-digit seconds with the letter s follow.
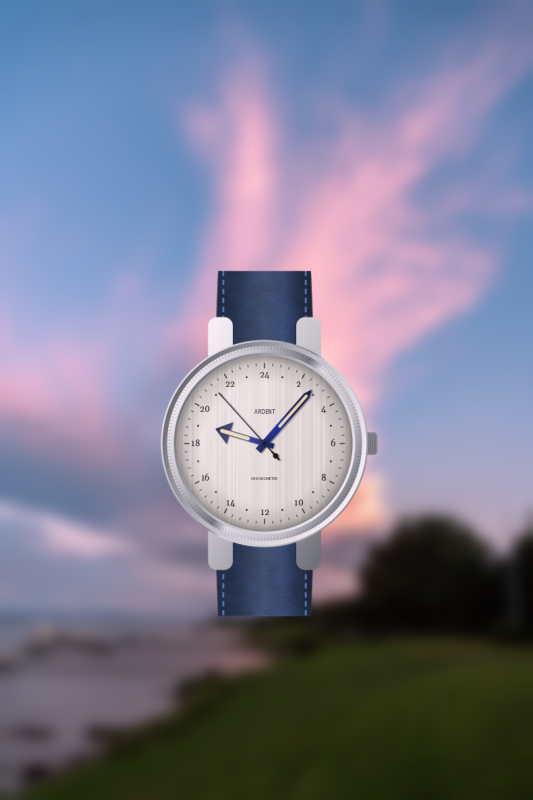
19h06m53s
